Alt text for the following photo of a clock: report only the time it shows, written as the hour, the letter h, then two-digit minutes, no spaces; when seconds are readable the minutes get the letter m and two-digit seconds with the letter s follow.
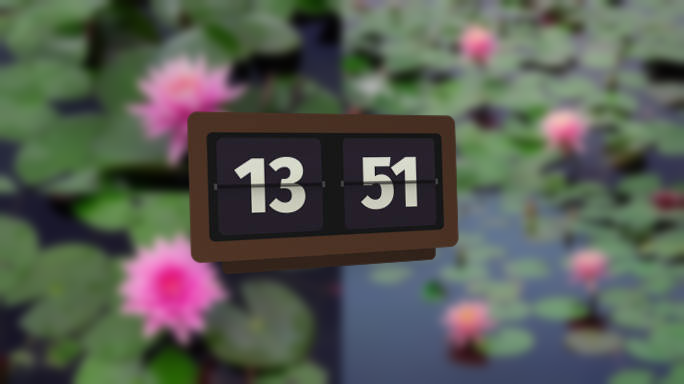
13h51
